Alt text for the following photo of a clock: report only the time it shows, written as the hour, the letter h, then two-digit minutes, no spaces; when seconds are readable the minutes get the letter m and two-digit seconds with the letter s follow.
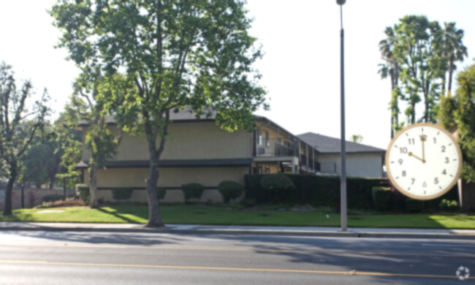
10h00
